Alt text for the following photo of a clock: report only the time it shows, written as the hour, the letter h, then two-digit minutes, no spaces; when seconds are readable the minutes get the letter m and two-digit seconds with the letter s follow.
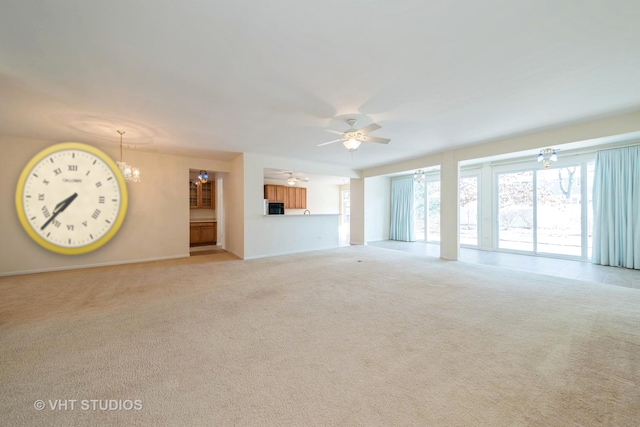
7h37
